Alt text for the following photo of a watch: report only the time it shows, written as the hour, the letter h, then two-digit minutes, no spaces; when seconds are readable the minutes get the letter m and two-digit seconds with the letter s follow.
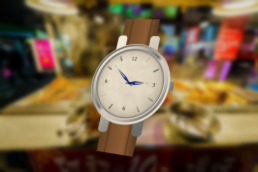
2h52
